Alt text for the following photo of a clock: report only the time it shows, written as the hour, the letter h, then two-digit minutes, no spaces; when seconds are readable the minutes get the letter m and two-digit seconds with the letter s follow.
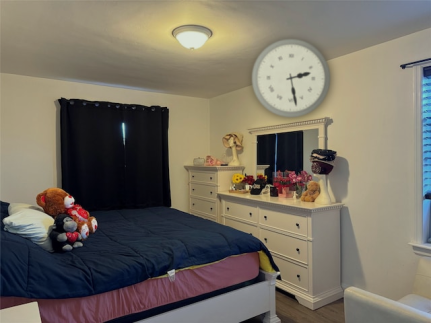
2h28
